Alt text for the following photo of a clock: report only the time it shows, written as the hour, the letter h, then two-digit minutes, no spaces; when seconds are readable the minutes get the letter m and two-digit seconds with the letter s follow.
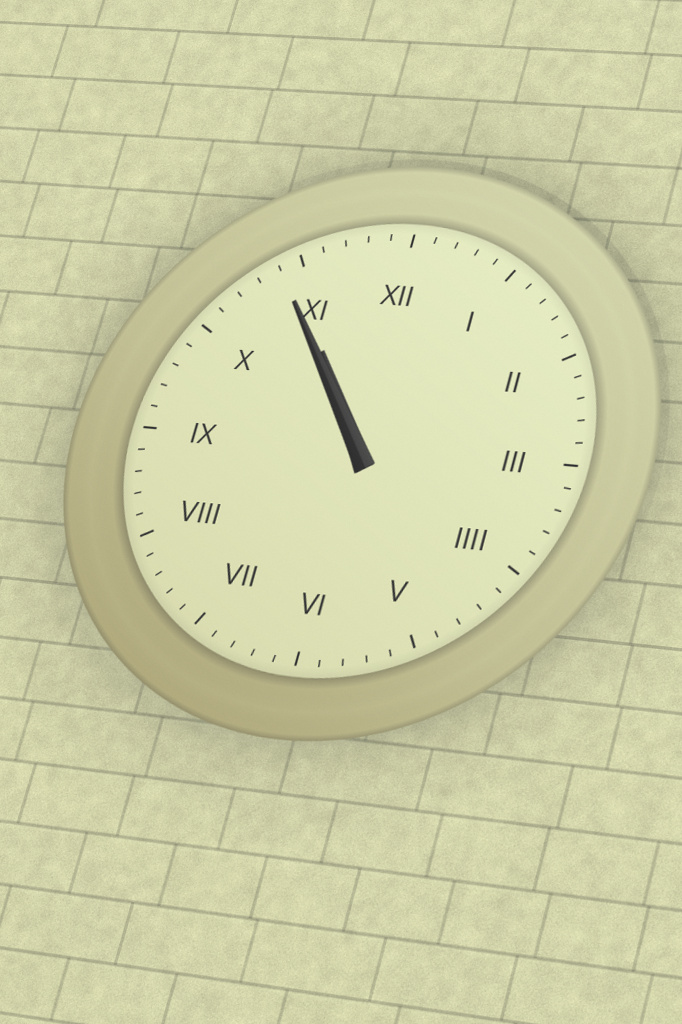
10h54
